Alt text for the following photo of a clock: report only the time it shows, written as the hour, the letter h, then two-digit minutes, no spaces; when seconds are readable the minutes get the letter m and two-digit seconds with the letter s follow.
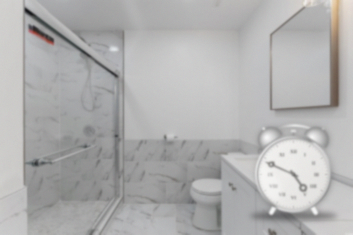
4h49
